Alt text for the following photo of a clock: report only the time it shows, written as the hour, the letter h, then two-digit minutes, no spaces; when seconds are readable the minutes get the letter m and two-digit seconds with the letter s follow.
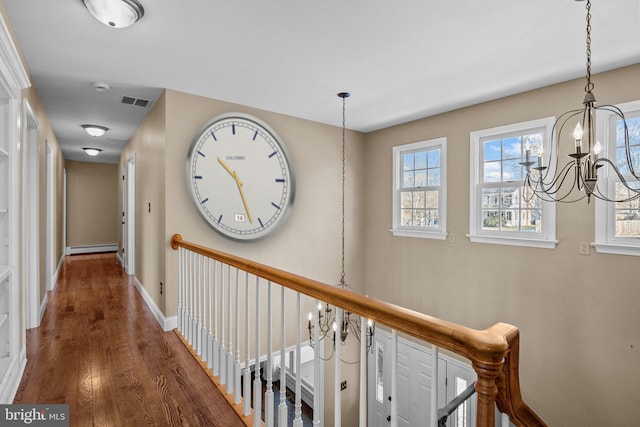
10h27
